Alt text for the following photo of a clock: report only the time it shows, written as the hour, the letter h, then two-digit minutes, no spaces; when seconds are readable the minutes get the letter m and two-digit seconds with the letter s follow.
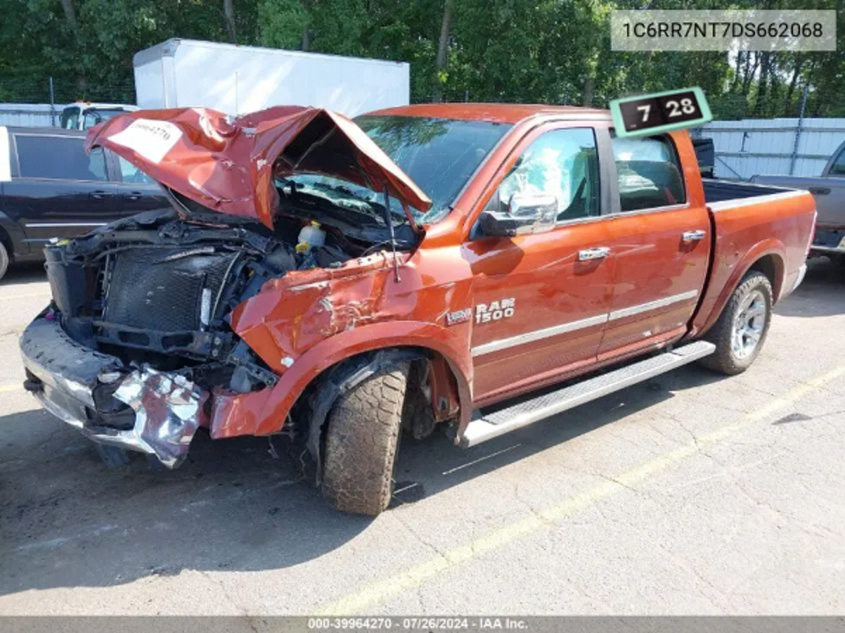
7h28
